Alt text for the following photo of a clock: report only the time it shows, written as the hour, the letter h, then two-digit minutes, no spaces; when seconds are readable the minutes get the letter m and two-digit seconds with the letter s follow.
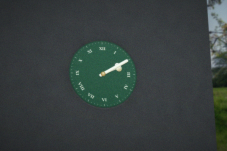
2h10
